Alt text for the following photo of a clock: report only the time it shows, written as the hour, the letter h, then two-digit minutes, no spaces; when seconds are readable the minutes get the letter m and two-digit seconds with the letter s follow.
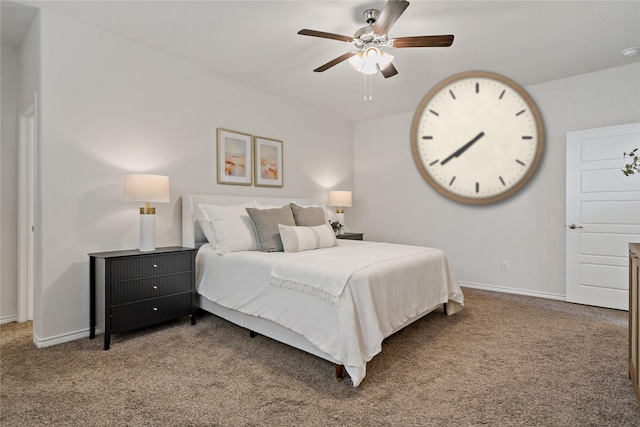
7h39
